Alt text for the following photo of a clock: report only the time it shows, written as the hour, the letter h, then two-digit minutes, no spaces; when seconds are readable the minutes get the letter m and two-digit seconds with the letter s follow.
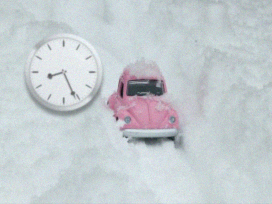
8h26
